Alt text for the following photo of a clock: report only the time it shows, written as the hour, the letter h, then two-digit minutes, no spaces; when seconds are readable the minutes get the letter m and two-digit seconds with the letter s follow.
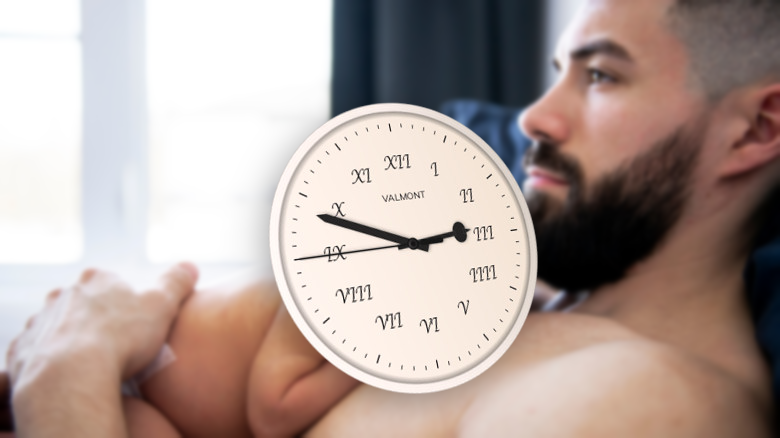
2h48m45s
